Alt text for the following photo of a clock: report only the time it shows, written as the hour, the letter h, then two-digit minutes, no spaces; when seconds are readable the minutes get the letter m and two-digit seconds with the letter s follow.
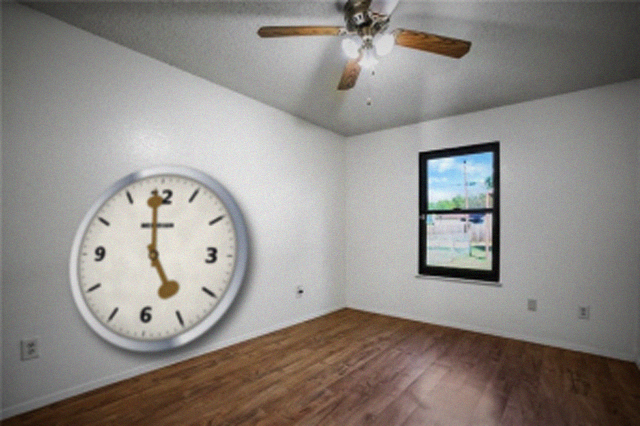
4h59
